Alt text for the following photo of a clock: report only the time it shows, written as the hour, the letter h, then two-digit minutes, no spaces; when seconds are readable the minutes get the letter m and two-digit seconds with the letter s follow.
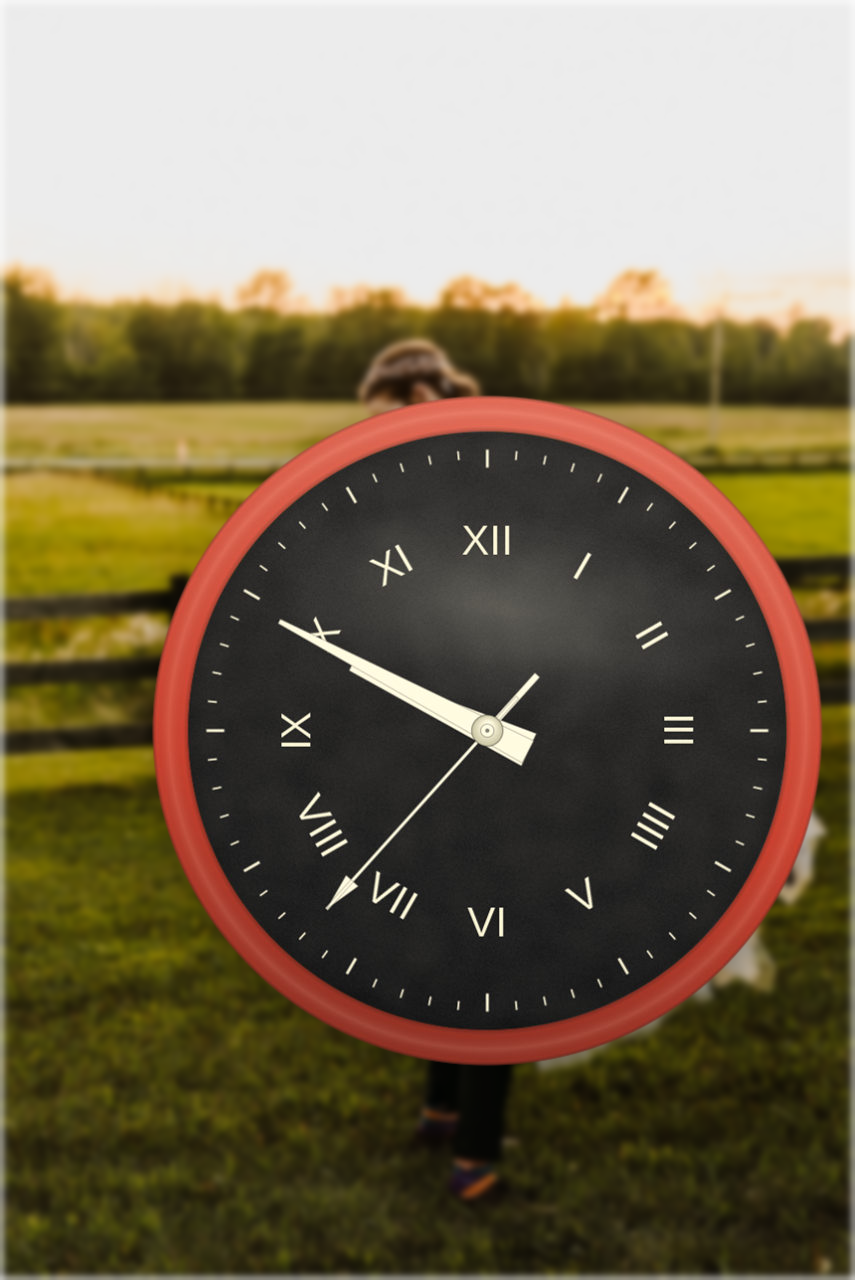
9h49m37s
